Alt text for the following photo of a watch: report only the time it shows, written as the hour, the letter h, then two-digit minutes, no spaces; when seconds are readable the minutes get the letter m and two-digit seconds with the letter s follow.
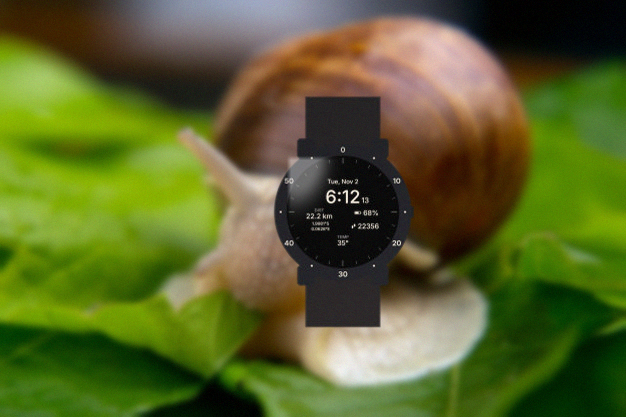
6h12
